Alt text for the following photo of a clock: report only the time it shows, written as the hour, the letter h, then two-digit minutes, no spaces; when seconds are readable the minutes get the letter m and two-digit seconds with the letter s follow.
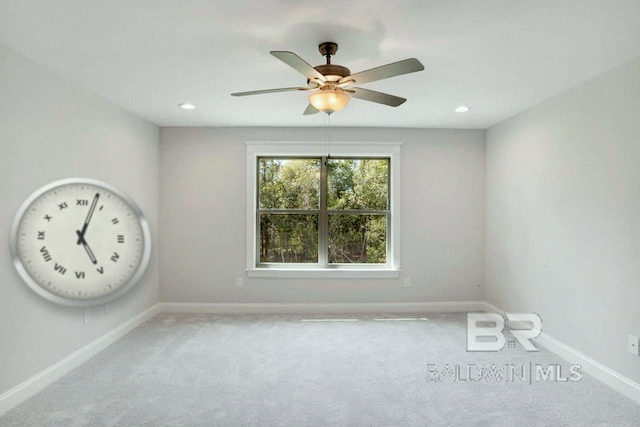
5h03
